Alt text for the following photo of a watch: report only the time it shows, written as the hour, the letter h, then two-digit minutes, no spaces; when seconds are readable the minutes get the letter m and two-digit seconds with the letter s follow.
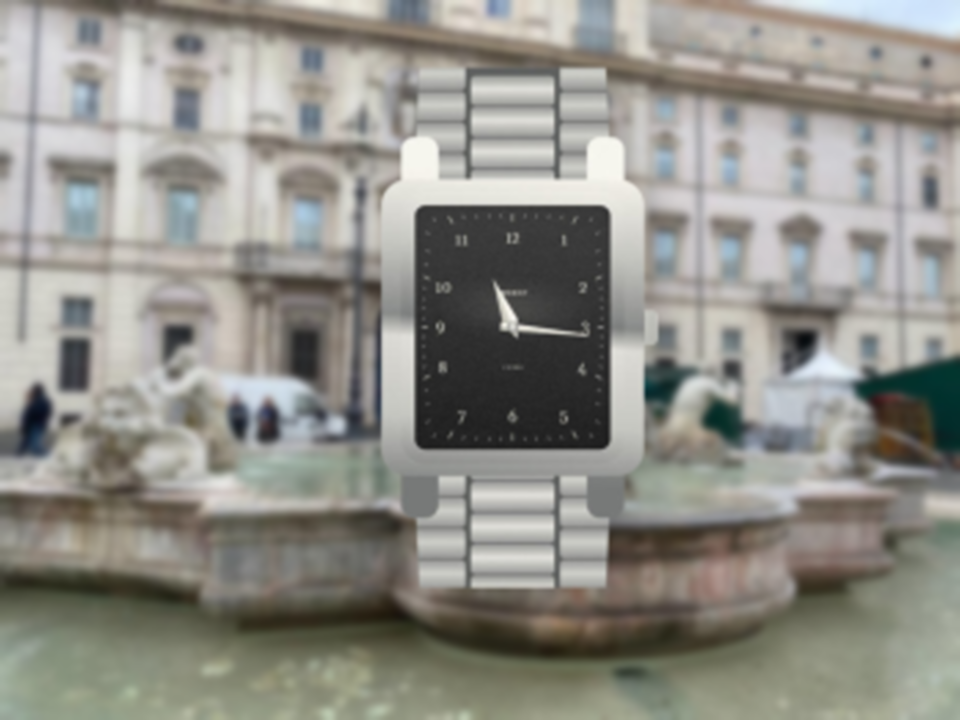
11h16
